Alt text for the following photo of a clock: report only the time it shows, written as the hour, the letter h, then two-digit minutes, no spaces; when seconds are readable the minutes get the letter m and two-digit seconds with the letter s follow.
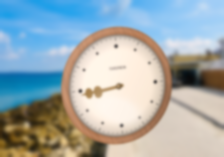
8h44
